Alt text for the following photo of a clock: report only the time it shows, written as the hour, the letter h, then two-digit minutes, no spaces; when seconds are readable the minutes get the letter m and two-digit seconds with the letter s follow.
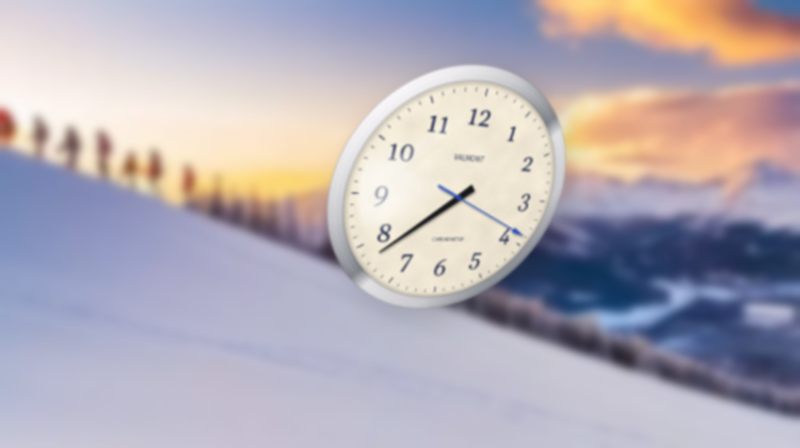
7h38m19s
